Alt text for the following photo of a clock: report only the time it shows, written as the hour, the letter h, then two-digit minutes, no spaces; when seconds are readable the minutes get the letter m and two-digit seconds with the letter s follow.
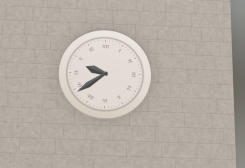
9h39
